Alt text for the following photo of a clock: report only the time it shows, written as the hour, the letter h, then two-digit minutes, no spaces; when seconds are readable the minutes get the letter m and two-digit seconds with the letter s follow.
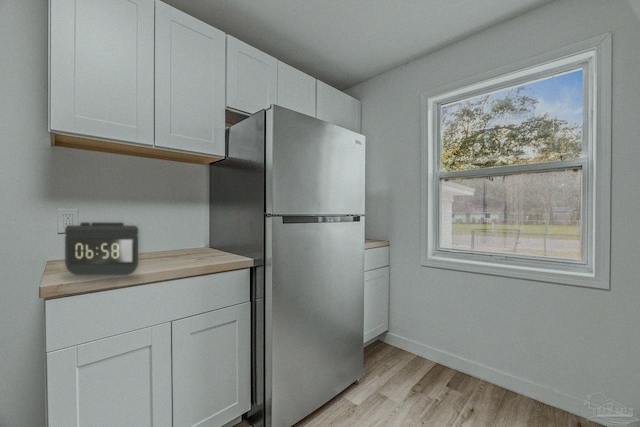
6h58
